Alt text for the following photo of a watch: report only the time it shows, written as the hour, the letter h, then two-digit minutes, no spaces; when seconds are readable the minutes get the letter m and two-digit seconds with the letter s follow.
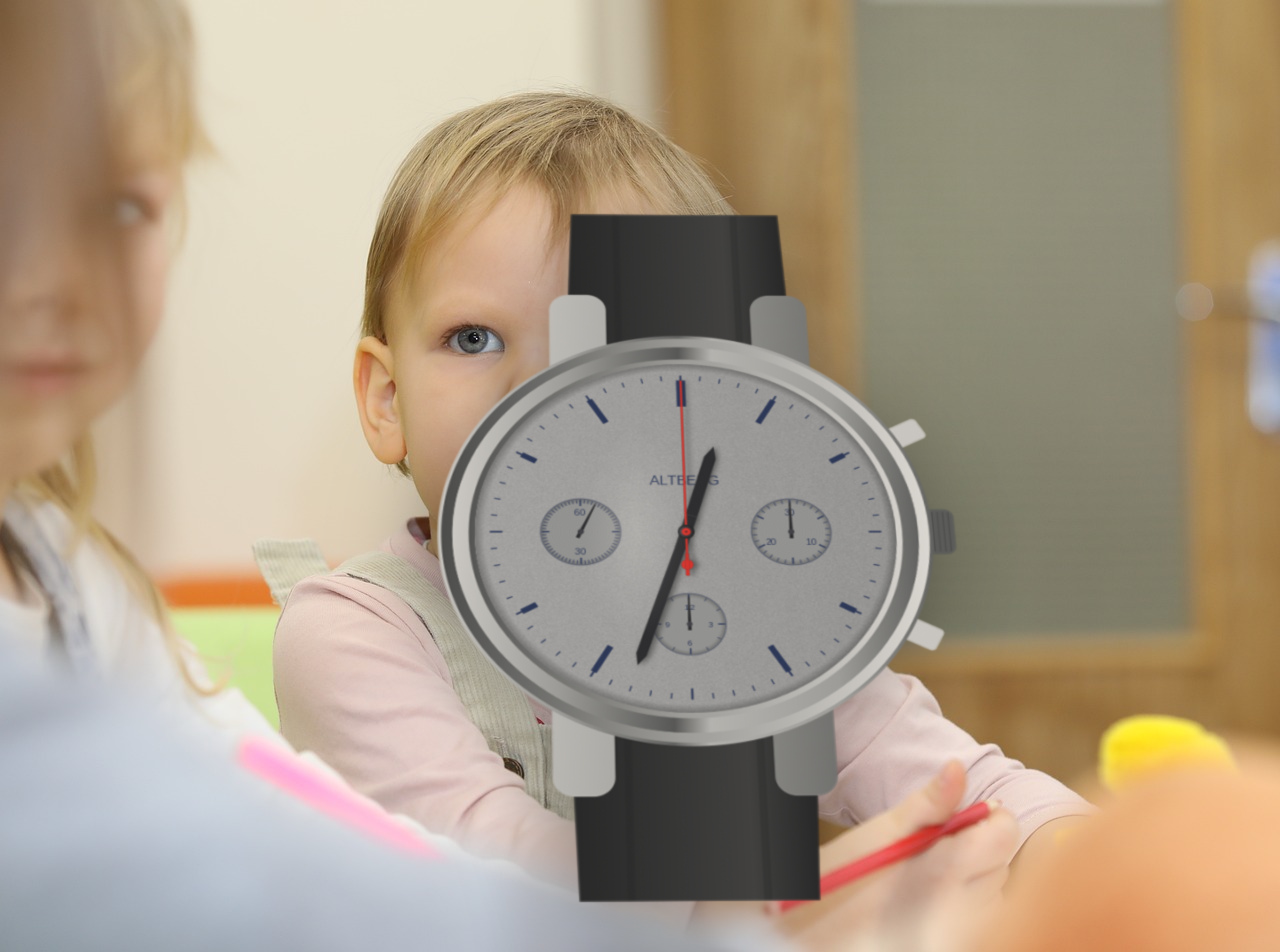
12h33m04s
